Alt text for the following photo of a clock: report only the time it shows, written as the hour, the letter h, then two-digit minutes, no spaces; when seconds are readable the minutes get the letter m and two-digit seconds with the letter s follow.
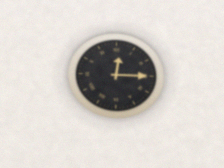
12h15
